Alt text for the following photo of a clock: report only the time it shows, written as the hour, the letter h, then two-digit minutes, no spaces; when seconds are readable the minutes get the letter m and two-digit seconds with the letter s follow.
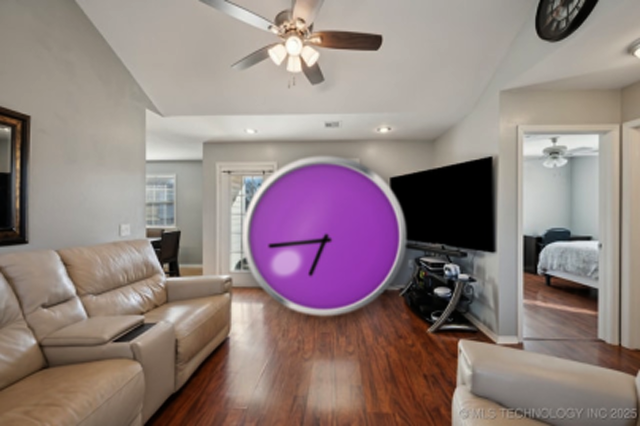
6h44
